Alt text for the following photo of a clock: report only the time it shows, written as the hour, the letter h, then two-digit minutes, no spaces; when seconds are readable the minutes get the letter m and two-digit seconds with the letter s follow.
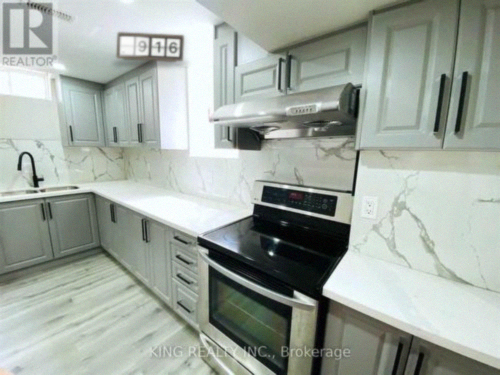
9h16
